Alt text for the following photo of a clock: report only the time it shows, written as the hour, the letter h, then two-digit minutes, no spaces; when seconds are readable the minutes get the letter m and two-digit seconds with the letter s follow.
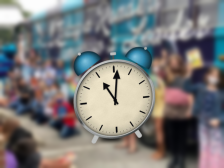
11h01
